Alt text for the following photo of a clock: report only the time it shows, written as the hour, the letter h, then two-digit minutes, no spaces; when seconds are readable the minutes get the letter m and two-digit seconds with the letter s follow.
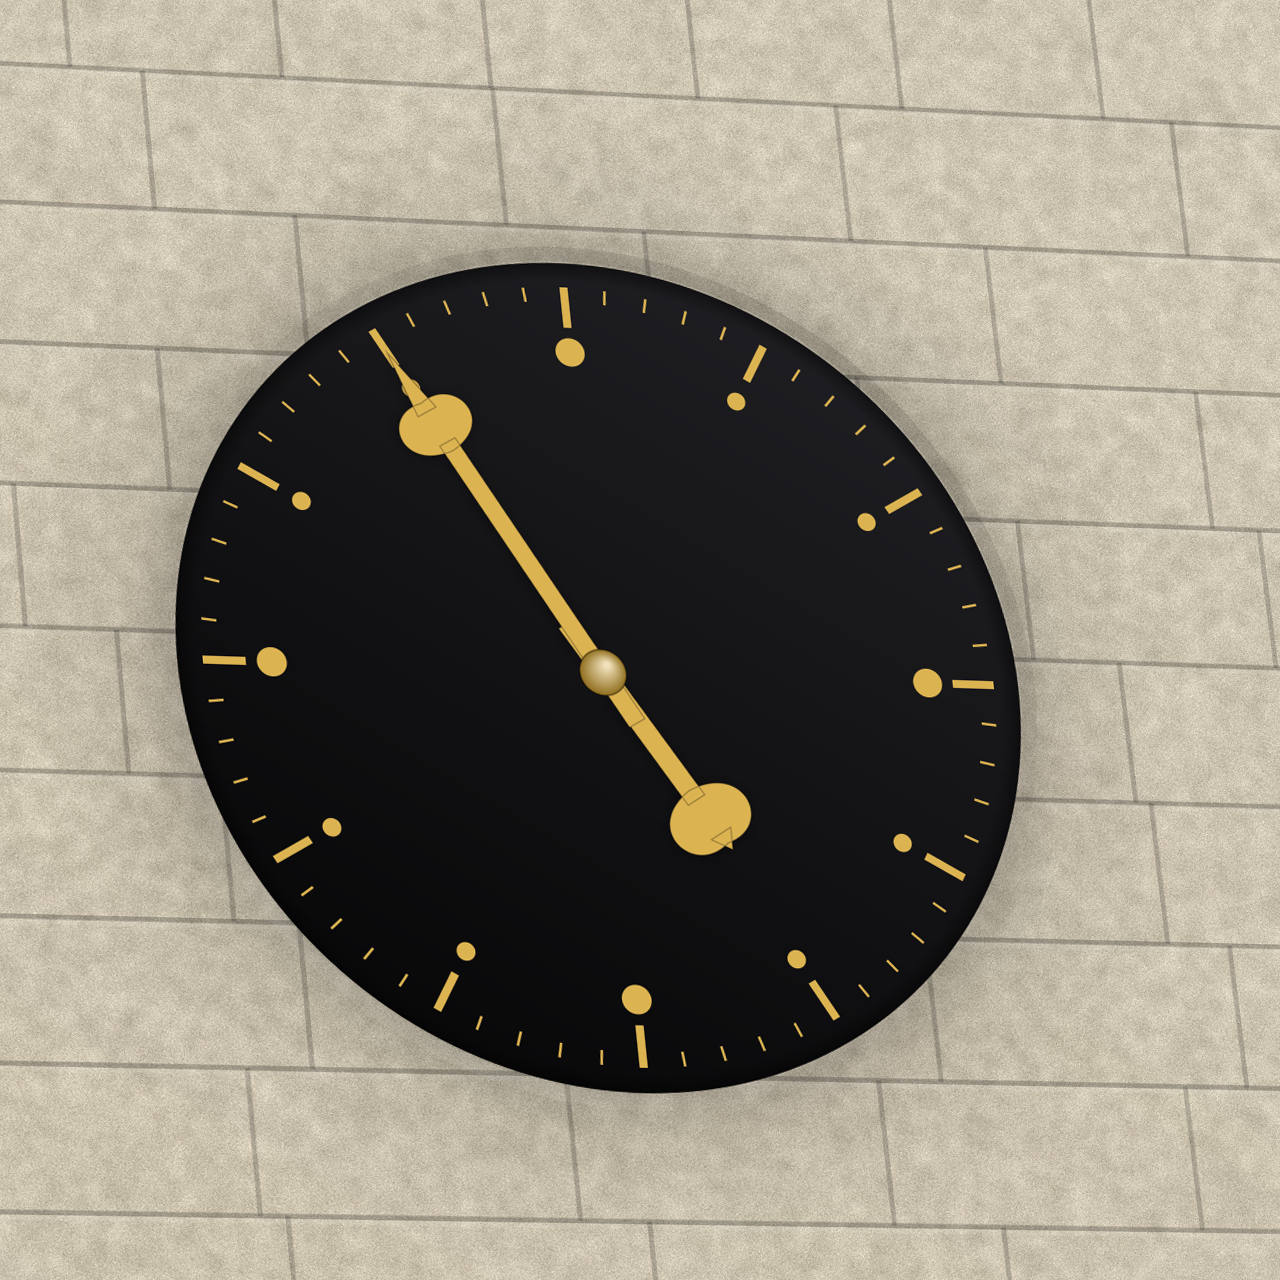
4h55
